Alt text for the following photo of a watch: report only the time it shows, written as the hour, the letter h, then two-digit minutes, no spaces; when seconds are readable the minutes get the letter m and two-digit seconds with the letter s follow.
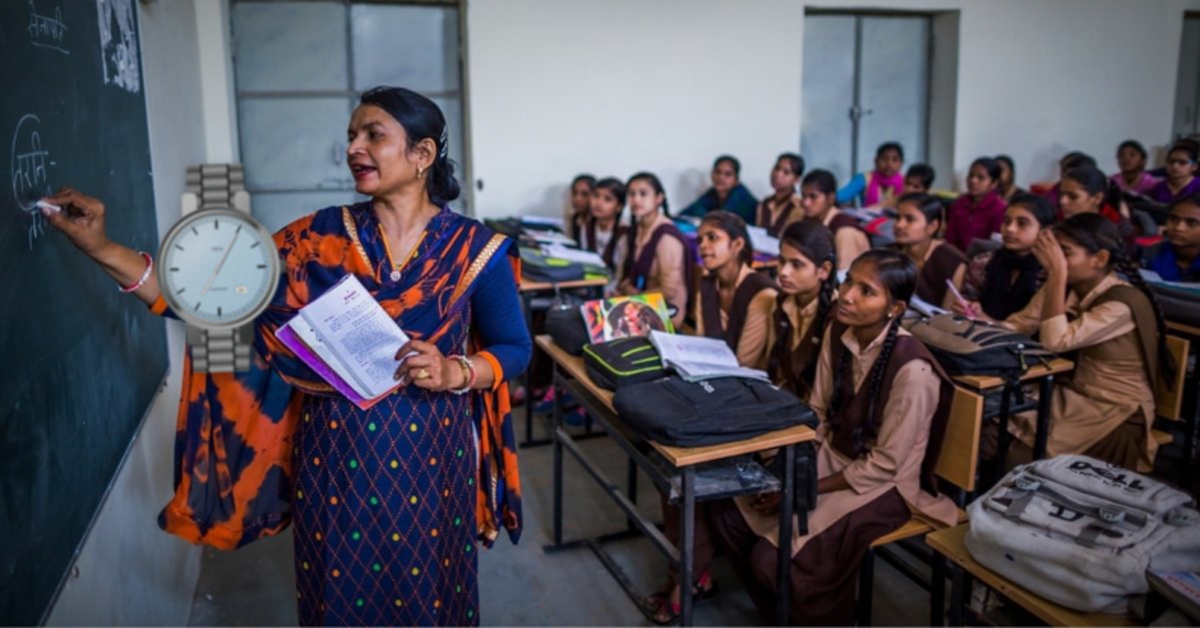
7h05
